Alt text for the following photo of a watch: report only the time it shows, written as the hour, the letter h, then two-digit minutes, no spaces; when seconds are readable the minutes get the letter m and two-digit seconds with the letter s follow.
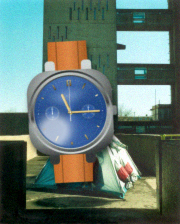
11h15
